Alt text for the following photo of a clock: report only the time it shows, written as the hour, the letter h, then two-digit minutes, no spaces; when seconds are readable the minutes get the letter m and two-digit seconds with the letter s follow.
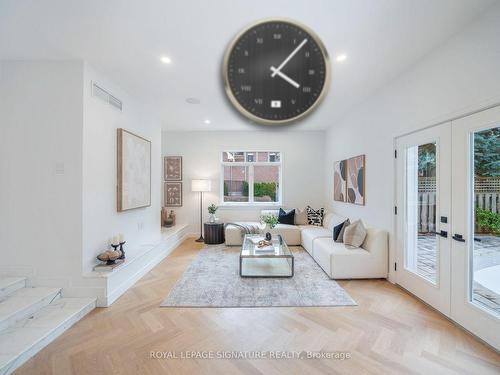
4h07
